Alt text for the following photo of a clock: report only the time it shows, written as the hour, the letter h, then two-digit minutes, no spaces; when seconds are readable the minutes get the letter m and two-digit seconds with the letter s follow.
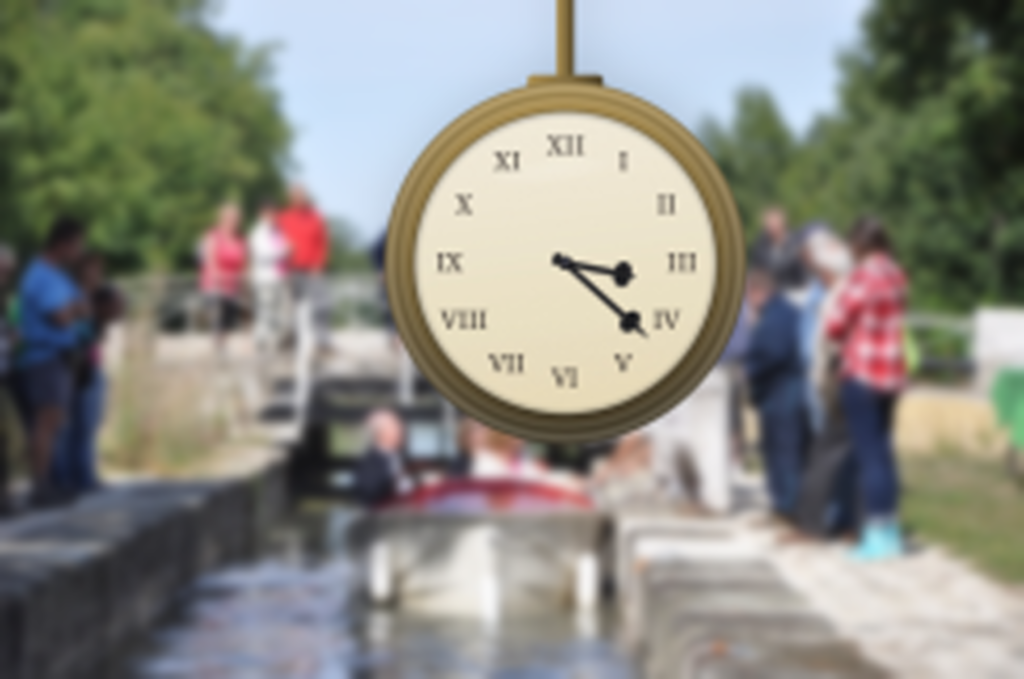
3h22
